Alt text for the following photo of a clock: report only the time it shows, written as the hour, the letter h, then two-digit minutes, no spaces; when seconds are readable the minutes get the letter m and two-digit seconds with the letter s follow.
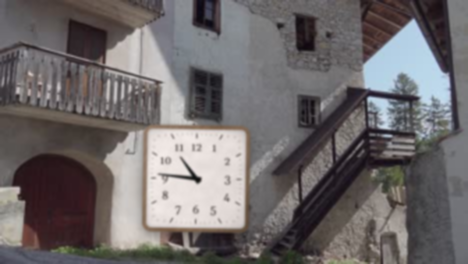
10h46
